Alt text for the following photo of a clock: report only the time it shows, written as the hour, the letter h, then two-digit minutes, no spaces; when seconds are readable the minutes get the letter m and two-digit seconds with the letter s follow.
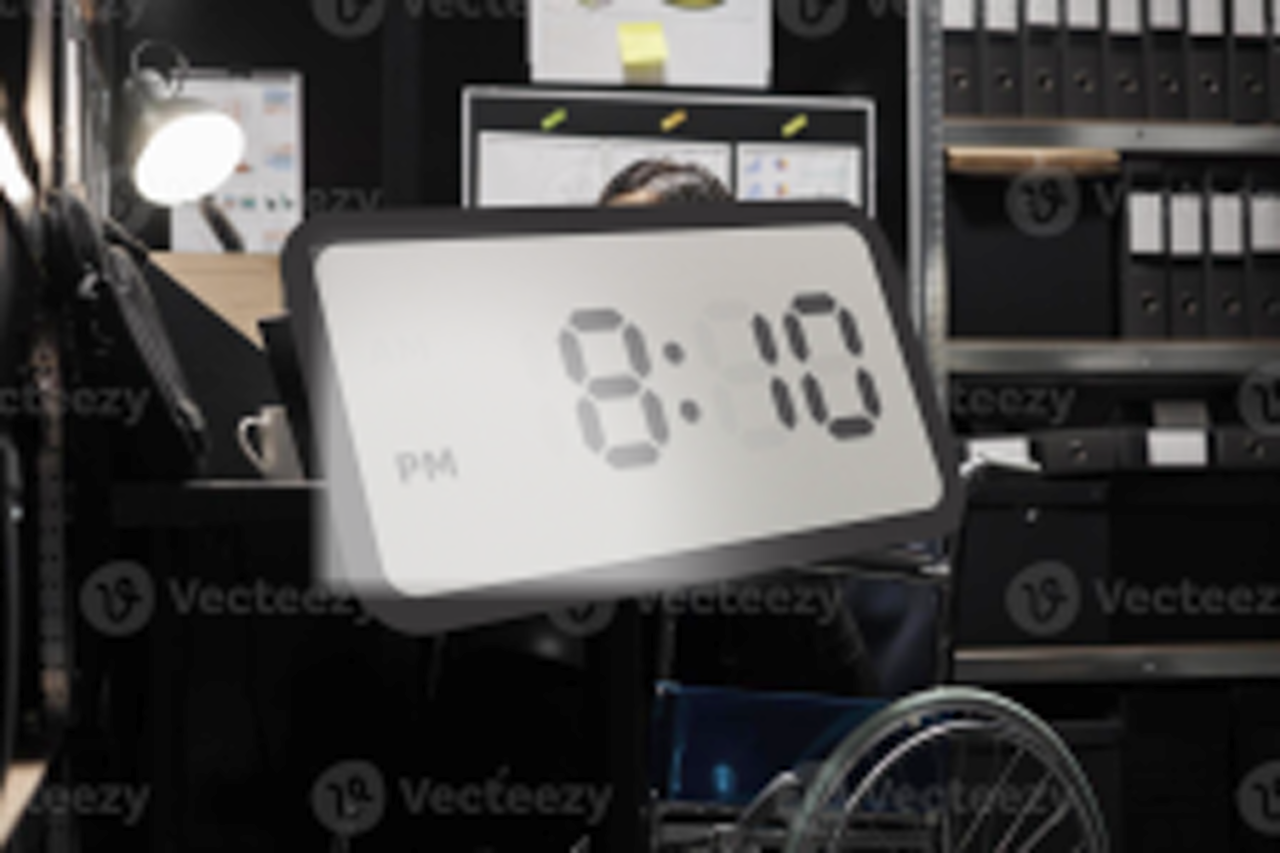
8h10
